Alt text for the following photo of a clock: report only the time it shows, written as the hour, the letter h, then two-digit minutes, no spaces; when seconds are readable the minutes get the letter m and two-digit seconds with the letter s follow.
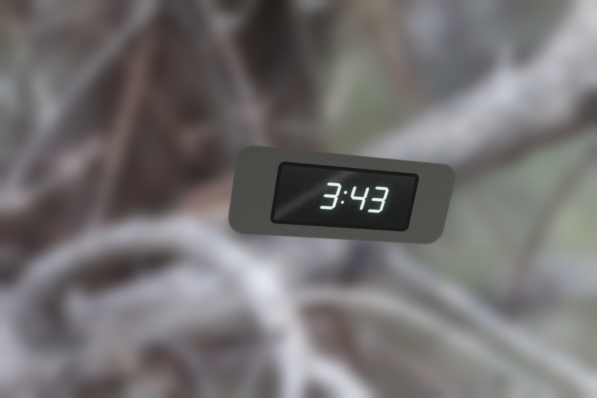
3h43
